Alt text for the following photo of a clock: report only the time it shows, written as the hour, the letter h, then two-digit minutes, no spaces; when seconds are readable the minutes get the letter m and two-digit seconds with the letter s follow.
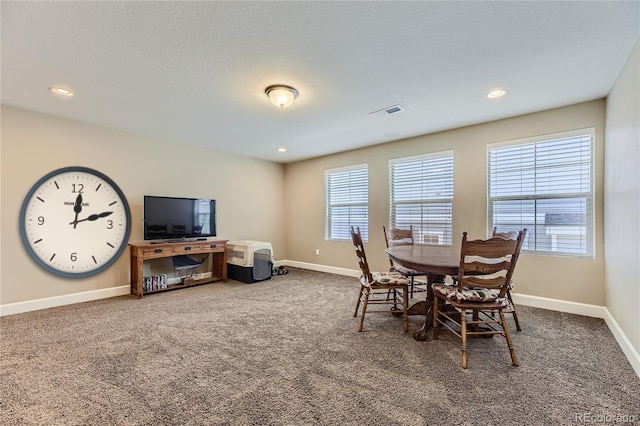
12h12
